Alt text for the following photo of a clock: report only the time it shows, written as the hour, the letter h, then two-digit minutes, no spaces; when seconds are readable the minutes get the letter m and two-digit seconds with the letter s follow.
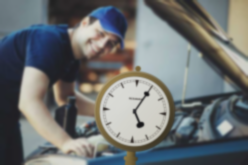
5h05
